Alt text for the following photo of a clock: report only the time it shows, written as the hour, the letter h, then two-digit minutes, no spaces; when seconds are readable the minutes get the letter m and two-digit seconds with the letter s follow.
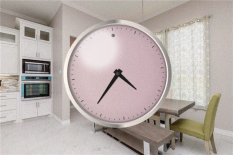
4h37
